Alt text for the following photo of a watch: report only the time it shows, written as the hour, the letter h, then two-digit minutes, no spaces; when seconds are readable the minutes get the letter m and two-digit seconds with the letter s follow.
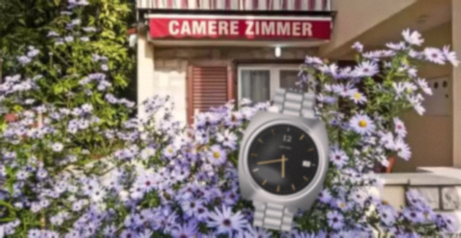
5h42
